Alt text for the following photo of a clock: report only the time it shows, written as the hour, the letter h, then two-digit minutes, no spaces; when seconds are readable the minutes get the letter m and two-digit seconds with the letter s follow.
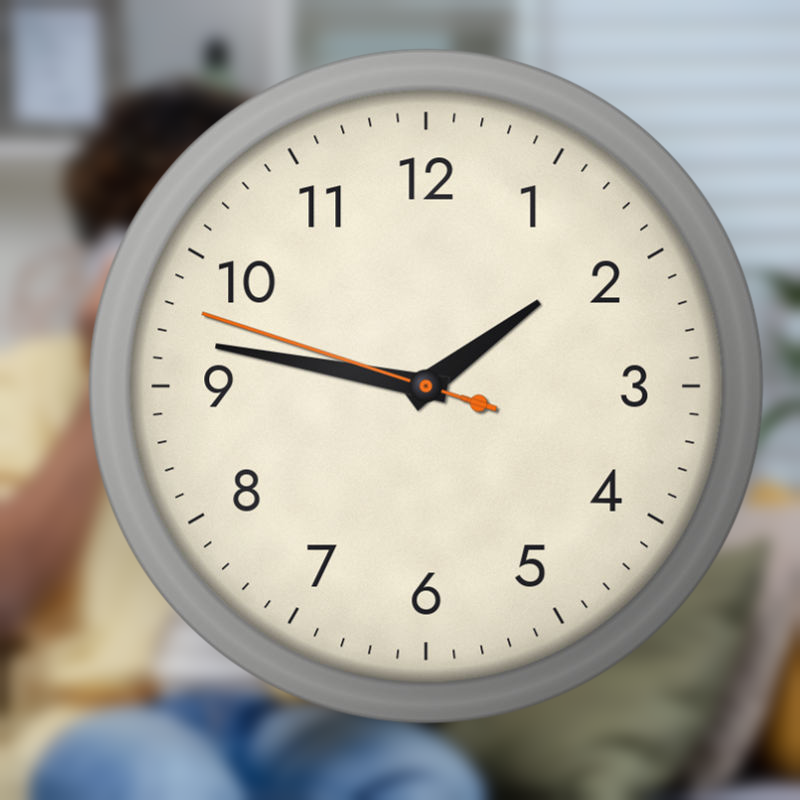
1h46m48s
